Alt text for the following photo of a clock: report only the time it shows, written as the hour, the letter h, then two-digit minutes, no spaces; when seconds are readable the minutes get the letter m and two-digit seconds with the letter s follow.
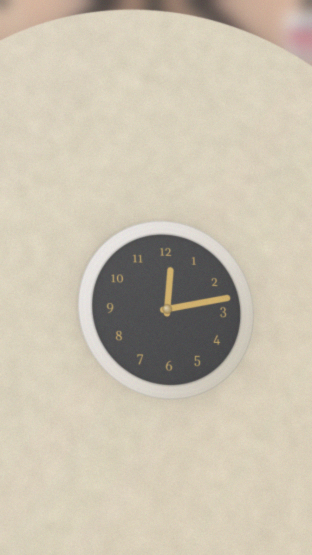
12h13
